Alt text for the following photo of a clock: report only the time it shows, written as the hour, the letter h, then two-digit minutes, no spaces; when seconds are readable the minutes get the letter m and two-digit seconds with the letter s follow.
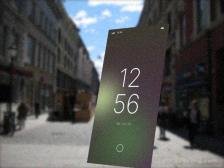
12h56
